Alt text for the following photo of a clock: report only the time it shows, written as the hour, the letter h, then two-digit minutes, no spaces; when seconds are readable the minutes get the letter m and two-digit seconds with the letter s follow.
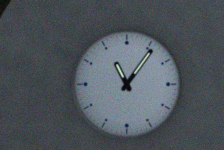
11h06
